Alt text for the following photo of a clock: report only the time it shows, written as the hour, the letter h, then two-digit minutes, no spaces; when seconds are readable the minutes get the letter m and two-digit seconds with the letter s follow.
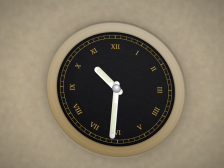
10h31
